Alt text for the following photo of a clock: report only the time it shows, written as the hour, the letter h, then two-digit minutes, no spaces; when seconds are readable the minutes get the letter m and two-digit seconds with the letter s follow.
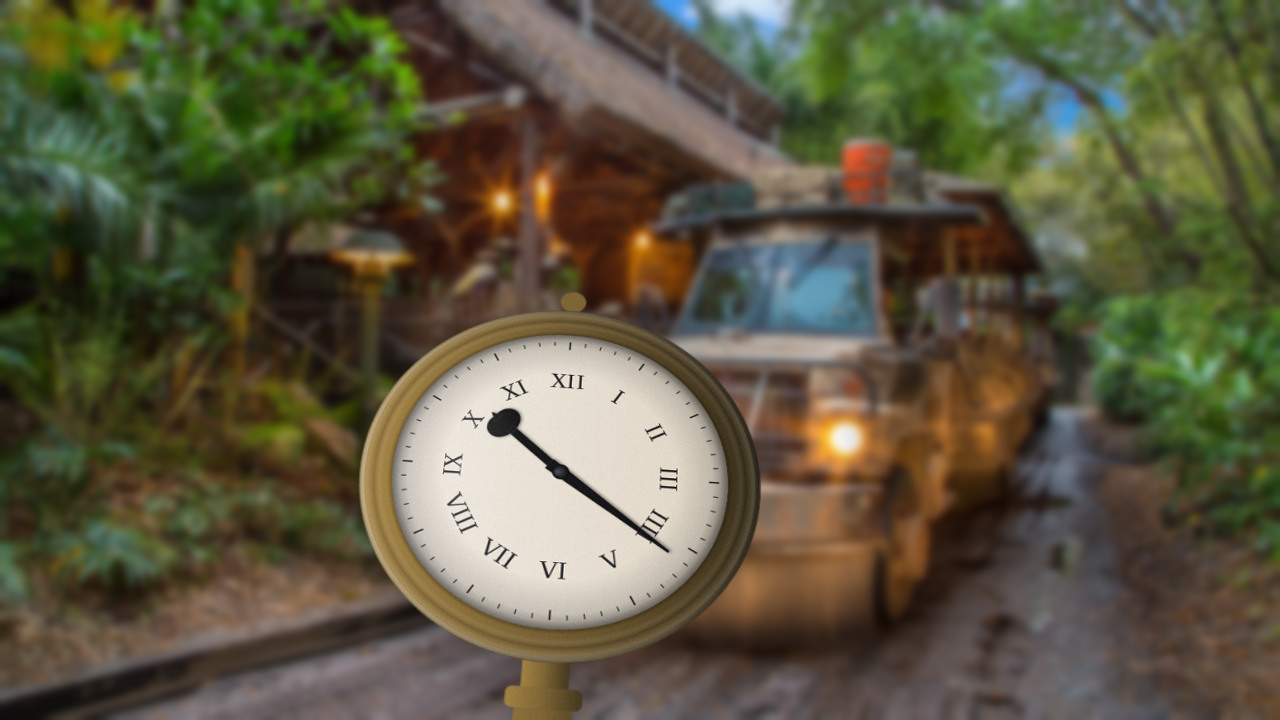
10h21
